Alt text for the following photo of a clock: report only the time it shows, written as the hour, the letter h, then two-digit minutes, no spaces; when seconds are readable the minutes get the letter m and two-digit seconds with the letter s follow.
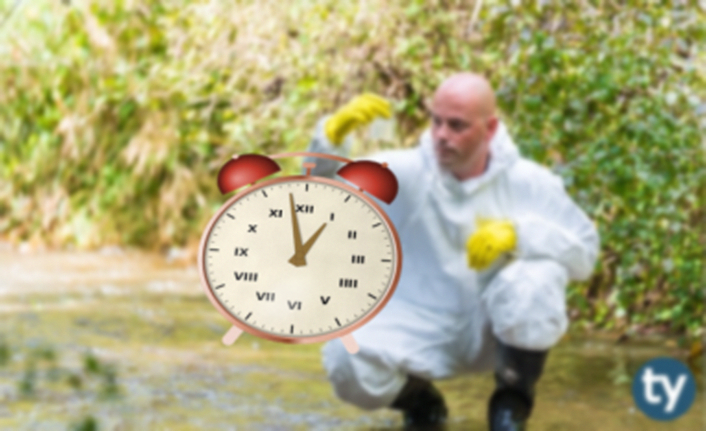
12h58
